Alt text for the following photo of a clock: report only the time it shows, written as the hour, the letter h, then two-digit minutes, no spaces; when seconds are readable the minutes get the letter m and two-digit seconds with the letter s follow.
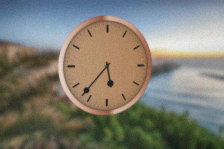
5h37
